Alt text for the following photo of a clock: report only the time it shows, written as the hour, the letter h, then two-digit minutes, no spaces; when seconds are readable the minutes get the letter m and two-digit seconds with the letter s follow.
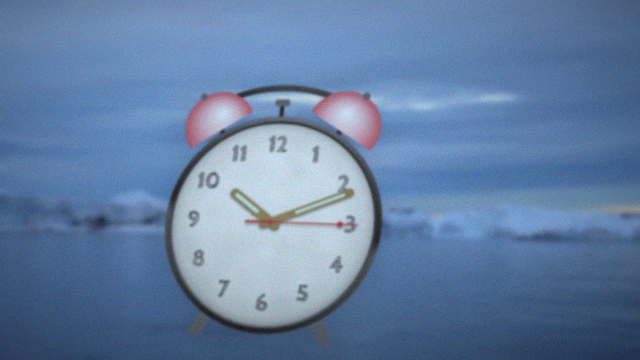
10h11m15s
